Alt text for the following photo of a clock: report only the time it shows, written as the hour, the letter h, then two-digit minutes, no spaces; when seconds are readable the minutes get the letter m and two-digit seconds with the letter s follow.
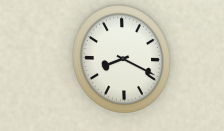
8h19
